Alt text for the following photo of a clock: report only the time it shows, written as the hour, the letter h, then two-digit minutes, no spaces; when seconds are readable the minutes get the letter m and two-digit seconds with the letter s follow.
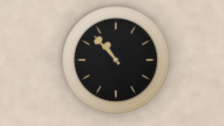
10h53
